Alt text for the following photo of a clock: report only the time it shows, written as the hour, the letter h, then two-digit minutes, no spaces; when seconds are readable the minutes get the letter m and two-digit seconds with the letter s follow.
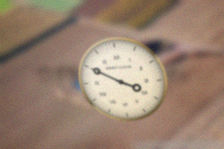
3h50
